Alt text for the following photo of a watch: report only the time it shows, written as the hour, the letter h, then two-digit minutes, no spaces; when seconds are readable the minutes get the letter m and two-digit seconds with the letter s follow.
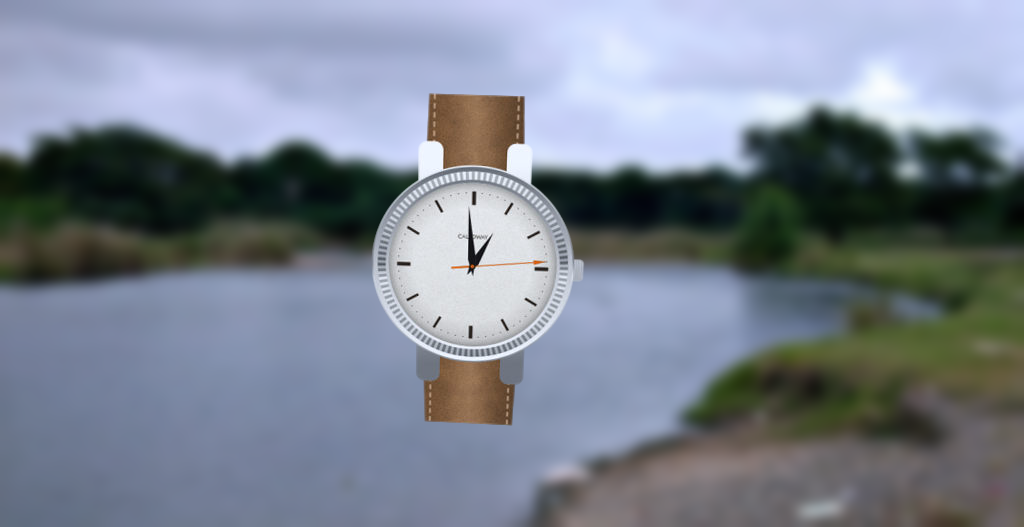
12h59m14s
